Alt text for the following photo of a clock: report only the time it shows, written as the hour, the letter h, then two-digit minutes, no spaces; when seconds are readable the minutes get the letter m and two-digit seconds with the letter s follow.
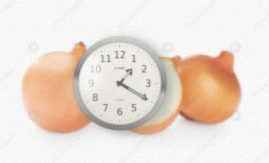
1h20
